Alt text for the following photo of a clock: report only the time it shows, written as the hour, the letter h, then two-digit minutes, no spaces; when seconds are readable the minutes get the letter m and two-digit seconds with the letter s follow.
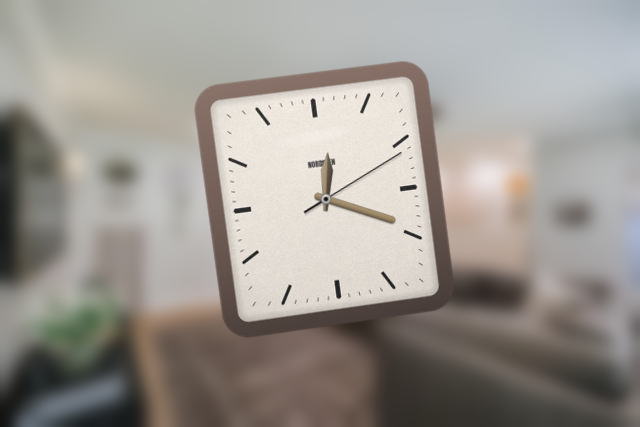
12h19m11s
